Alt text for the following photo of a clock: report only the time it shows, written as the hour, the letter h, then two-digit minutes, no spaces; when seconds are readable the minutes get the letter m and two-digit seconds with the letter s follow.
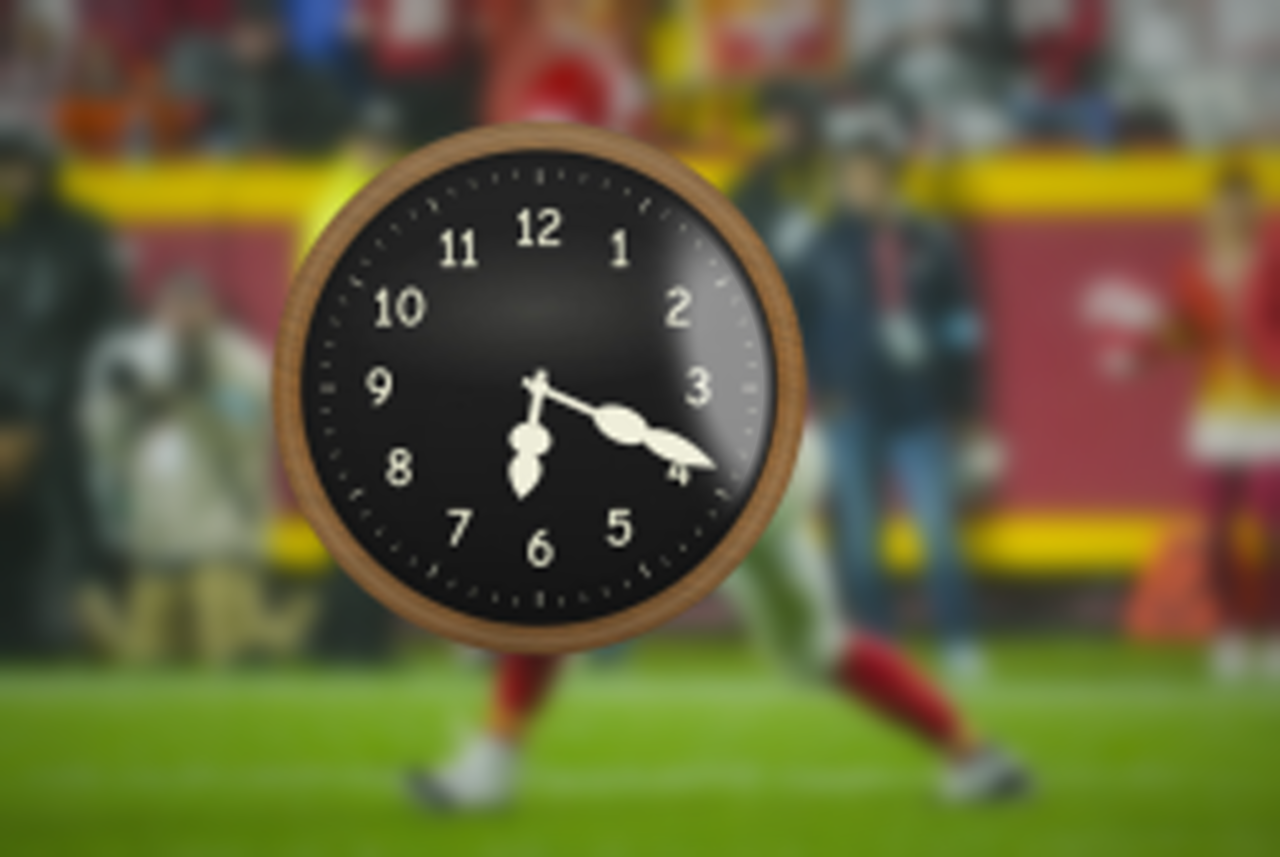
6h19
